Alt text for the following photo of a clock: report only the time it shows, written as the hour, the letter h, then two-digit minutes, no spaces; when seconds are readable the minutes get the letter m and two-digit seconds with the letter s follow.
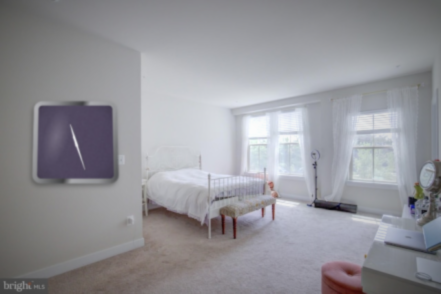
11h27
